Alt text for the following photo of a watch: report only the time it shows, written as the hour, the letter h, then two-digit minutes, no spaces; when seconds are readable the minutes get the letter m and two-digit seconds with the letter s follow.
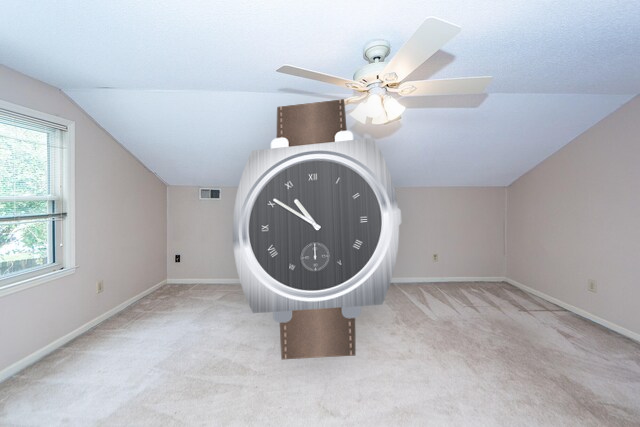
10h51
